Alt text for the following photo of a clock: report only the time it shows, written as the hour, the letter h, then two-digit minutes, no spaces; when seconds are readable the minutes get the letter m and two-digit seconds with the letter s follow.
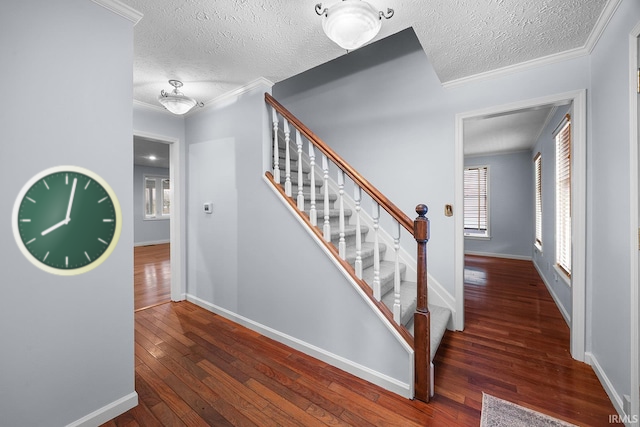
8h02
